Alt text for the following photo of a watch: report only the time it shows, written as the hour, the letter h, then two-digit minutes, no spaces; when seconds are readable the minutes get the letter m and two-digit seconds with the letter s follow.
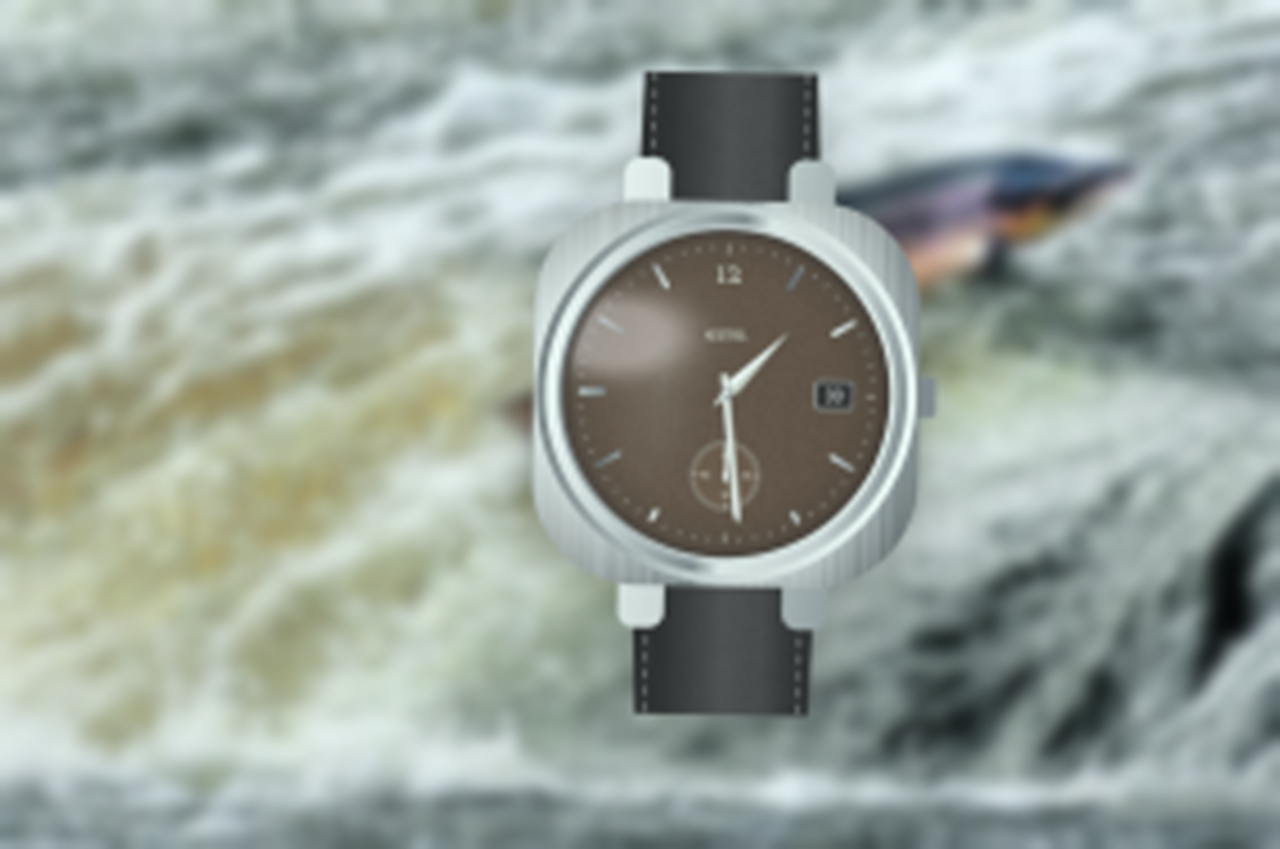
1h29
